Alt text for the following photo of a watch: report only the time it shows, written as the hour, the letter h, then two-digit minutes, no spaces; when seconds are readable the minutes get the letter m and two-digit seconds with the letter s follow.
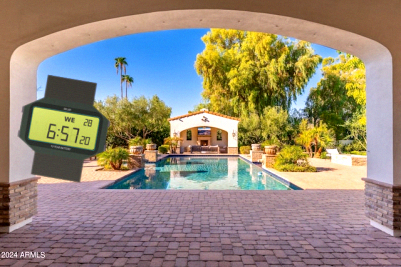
6h57m20s
